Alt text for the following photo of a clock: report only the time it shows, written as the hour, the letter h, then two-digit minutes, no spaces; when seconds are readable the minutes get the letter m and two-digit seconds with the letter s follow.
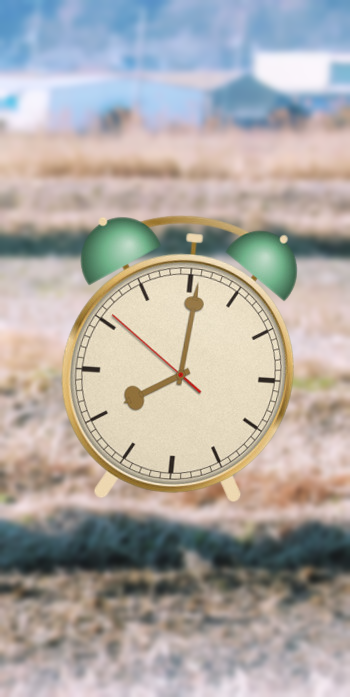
8h00m51s
